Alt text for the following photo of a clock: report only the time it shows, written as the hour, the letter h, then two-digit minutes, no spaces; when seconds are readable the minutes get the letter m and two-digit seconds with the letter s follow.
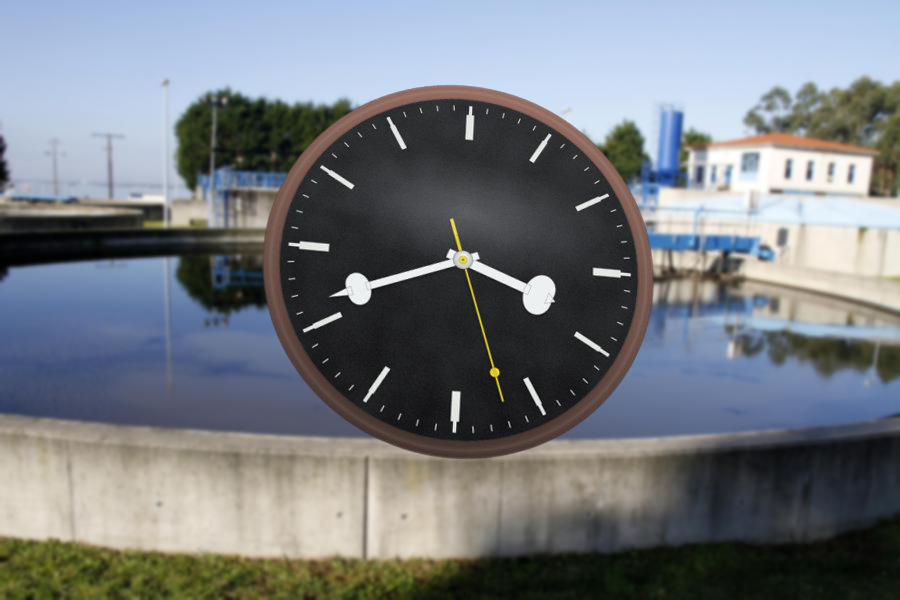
3h41m27s
